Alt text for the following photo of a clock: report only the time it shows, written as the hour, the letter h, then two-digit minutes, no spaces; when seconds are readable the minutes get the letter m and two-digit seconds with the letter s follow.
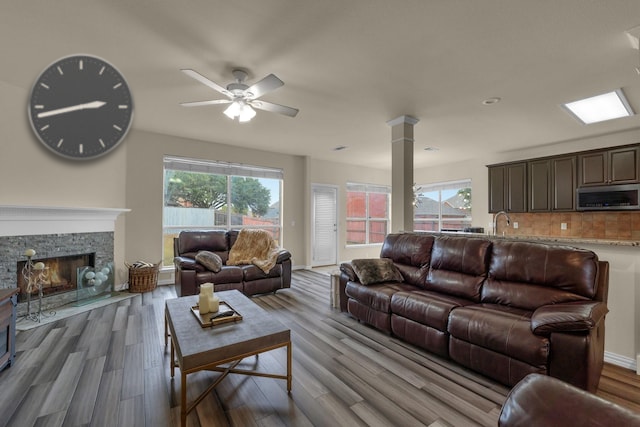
2h43
